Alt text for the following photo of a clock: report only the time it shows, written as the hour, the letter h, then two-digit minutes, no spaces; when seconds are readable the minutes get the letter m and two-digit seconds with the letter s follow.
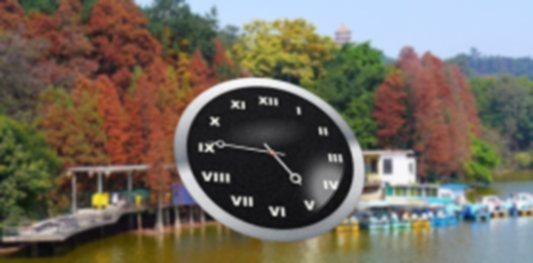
4h46
